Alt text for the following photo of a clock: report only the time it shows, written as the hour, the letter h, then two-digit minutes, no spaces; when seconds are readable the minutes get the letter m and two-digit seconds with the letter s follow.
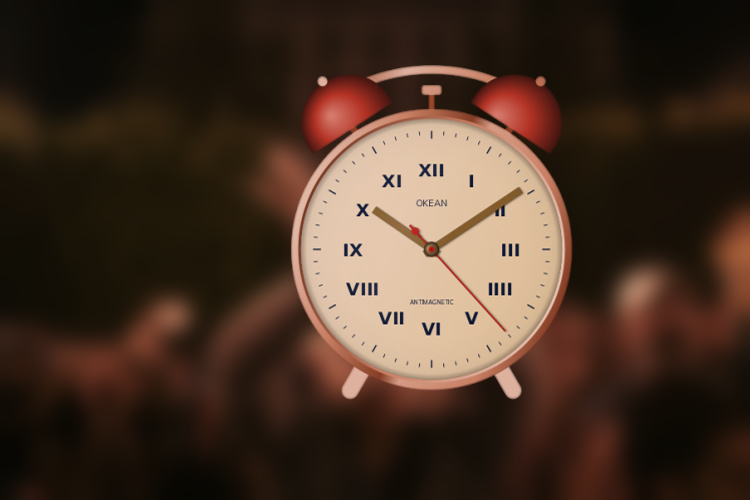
10h09m23s
